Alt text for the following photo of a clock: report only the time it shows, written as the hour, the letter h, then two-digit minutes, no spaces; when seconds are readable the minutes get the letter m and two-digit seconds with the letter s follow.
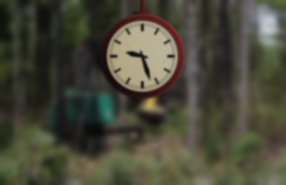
9h27
